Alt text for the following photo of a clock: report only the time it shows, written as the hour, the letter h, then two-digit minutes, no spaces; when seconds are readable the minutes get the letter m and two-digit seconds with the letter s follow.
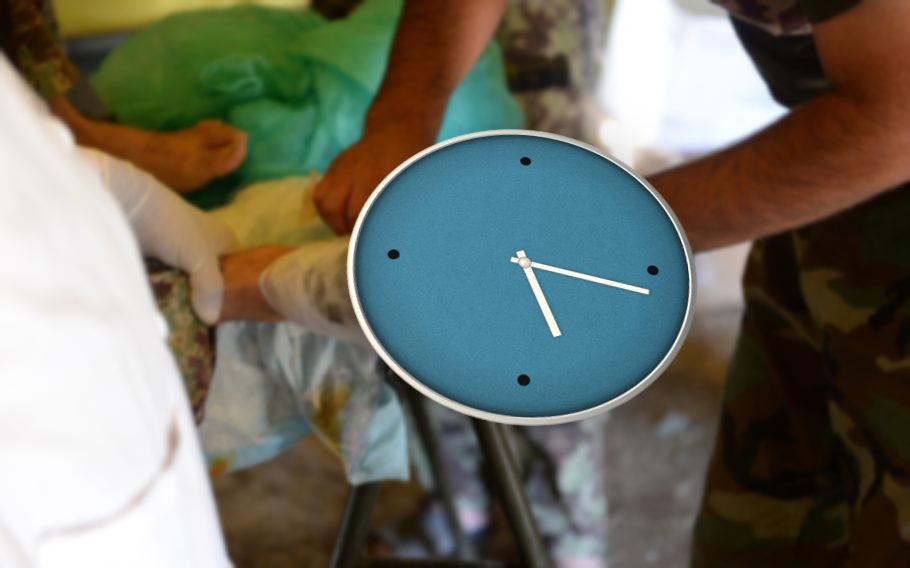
5h17
